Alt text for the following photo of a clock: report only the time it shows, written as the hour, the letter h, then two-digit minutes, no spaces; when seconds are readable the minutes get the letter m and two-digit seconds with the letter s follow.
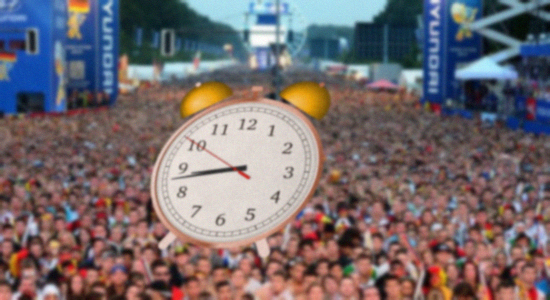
8h42m50s
